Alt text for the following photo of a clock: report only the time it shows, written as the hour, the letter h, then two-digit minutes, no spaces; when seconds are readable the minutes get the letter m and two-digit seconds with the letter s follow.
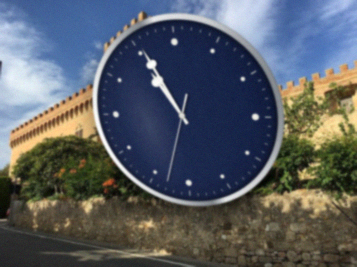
10h55m33s
